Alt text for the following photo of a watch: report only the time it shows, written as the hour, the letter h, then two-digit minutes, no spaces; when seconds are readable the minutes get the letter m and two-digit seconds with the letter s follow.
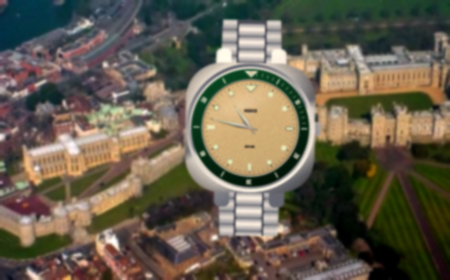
10h47
